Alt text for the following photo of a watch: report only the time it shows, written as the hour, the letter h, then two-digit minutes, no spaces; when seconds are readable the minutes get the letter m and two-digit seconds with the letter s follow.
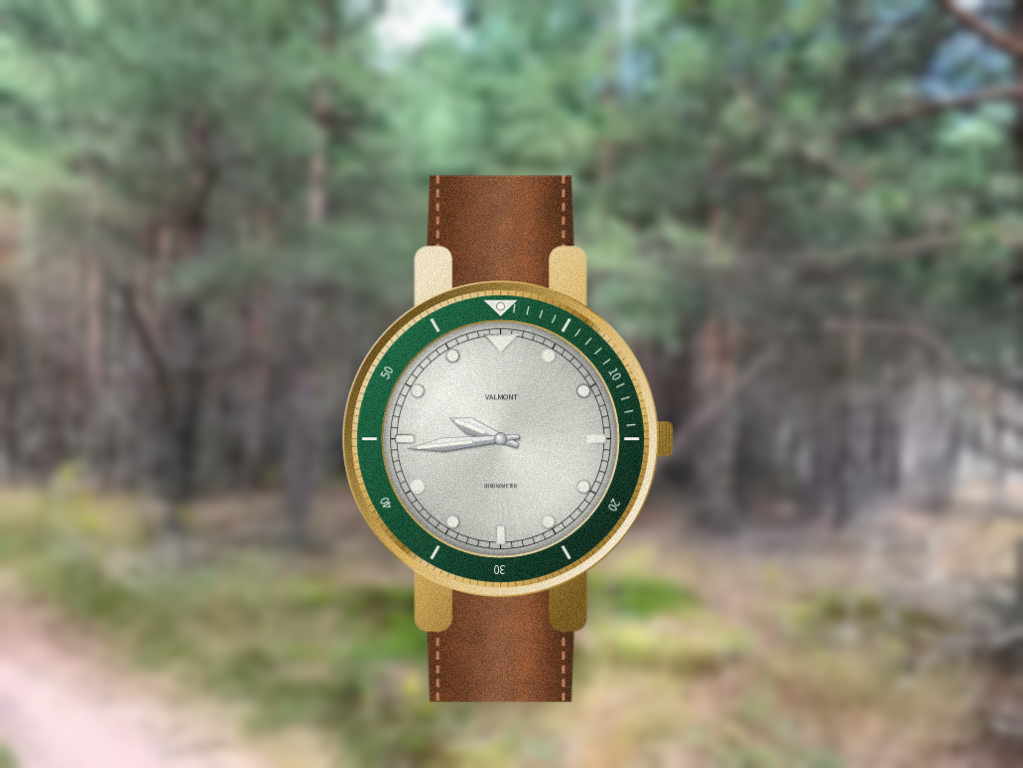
9h44
